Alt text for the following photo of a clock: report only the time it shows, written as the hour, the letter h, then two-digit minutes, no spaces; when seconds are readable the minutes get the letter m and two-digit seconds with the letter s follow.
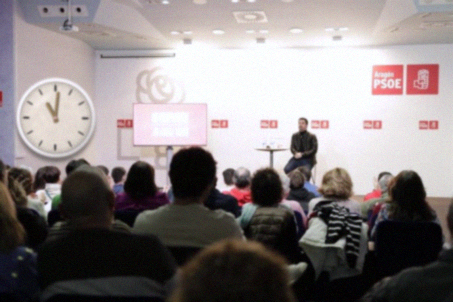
11h01
